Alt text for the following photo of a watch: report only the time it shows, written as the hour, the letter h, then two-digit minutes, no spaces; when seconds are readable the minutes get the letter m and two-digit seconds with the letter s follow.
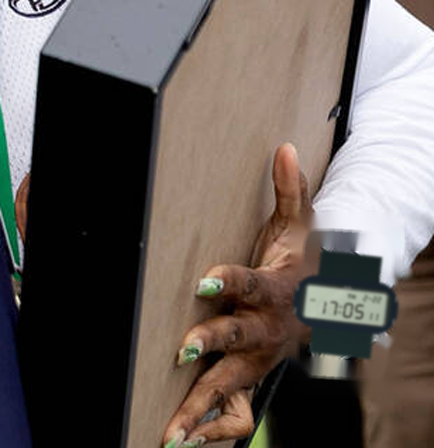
17h05
